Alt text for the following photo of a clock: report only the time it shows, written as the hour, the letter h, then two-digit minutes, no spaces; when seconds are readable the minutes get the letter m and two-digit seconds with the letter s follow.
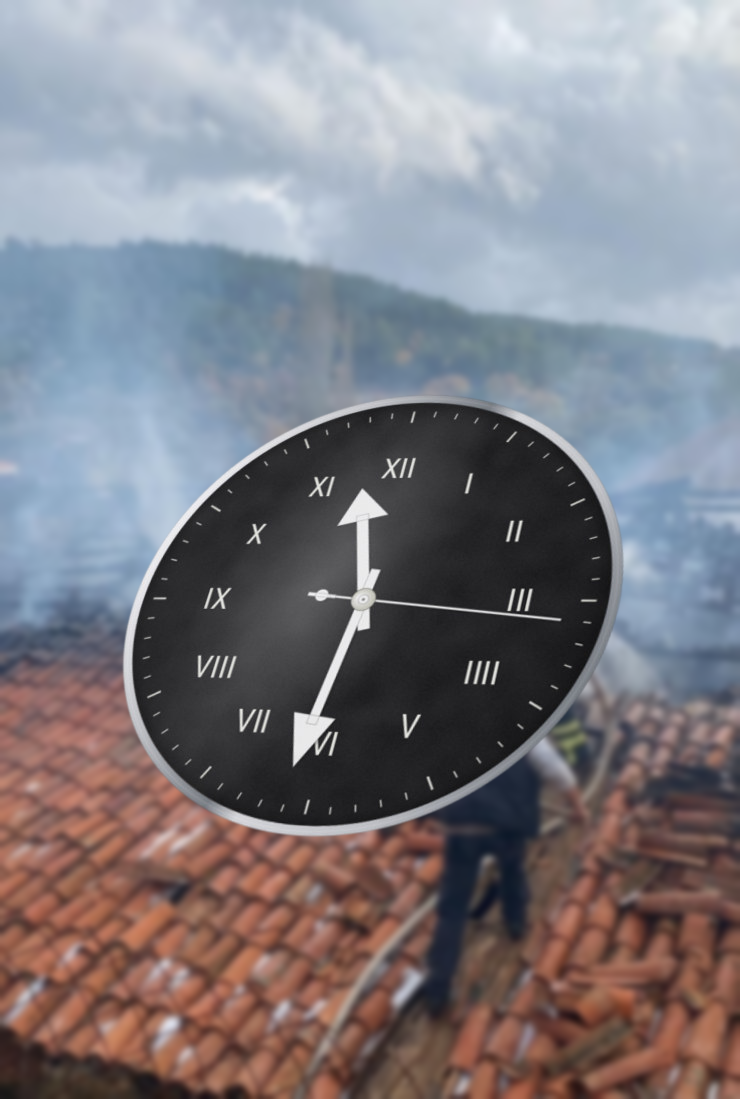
11h31m16s
